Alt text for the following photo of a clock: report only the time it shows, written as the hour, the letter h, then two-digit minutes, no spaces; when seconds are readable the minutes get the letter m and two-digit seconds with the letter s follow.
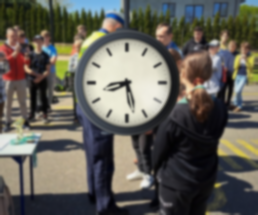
8h28
